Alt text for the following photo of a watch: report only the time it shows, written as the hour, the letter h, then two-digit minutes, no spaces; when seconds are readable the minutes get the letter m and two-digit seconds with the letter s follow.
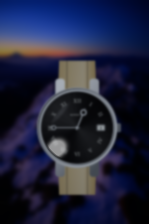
12h45
